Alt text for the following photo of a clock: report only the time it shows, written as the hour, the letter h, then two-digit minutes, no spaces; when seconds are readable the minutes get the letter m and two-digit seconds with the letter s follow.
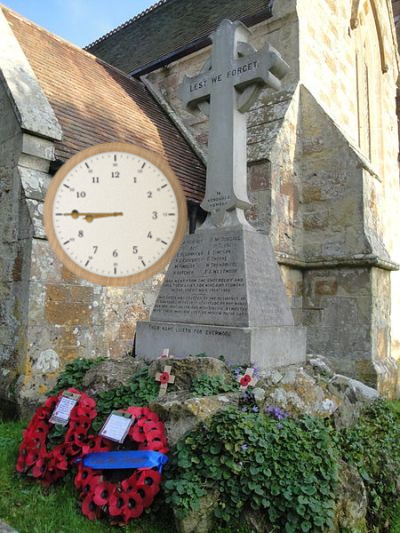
8h45
